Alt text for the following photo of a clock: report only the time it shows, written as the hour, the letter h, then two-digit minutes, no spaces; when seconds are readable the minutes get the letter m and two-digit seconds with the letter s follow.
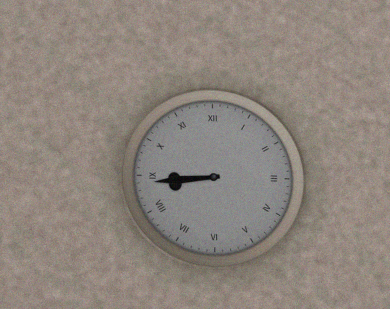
8h44
